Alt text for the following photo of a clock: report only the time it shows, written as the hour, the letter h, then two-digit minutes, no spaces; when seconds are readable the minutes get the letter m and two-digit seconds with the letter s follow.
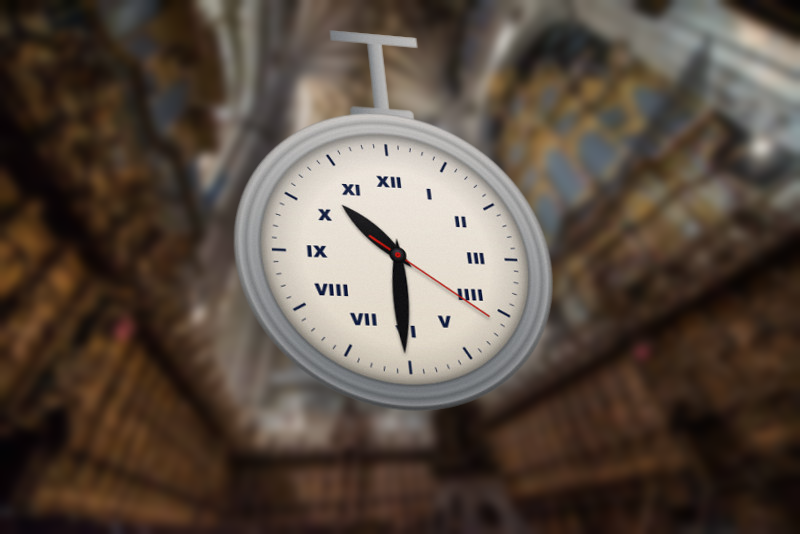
10h30m21s
